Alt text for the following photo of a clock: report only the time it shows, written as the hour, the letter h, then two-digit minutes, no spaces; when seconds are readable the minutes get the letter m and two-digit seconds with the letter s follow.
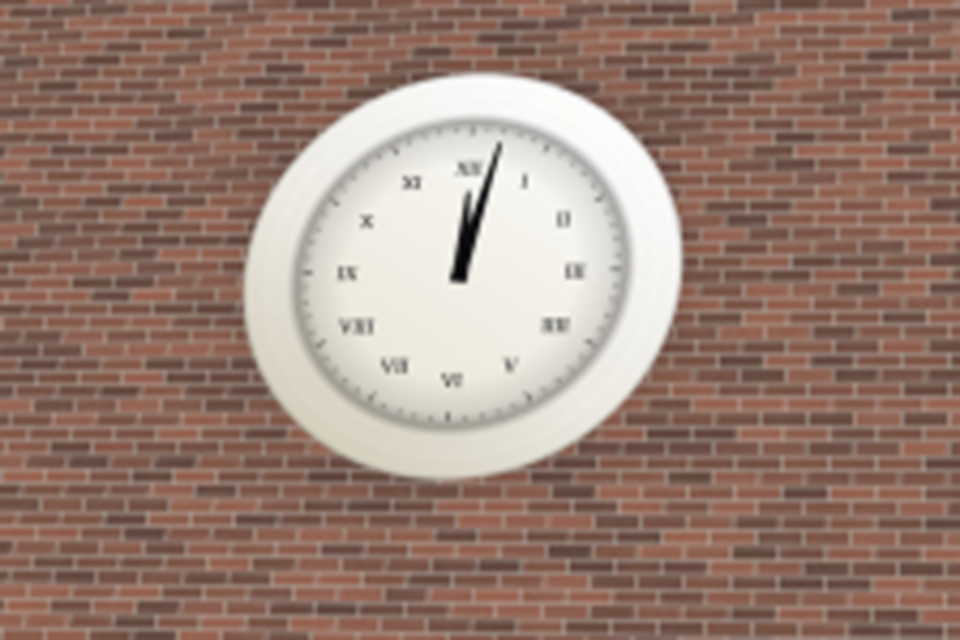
12h02
